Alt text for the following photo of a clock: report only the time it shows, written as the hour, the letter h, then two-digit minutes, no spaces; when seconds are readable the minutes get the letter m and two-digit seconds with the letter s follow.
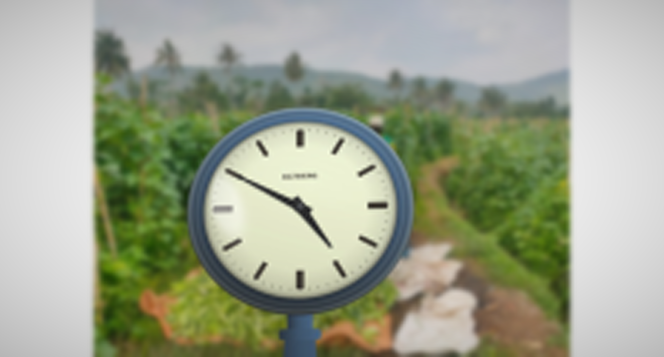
4h50
